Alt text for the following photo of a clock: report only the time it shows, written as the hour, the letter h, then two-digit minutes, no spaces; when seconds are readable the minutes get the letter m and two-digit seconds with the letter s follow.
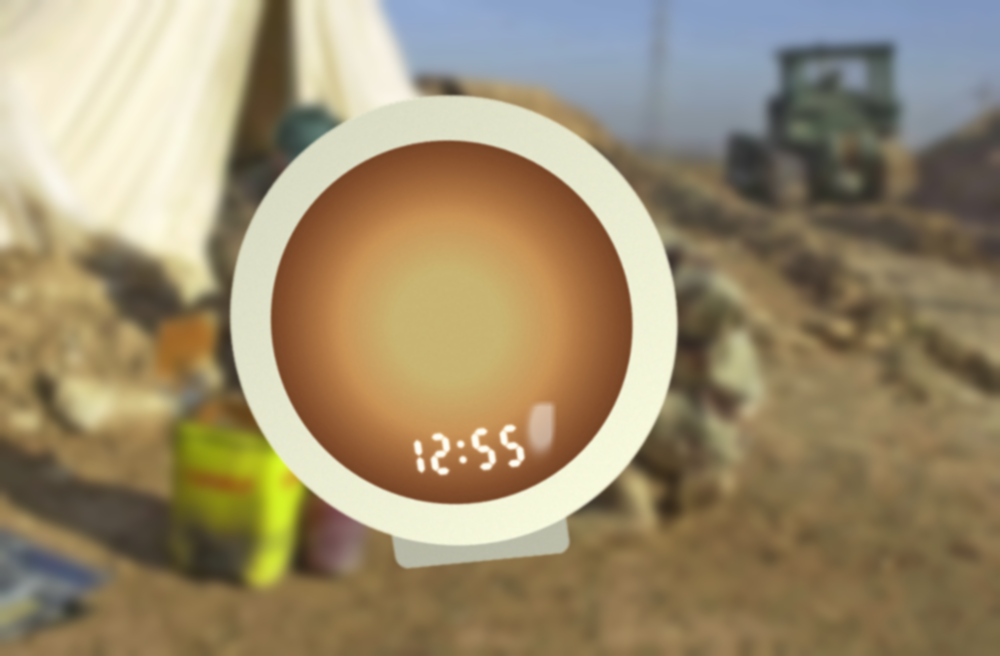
12h55
